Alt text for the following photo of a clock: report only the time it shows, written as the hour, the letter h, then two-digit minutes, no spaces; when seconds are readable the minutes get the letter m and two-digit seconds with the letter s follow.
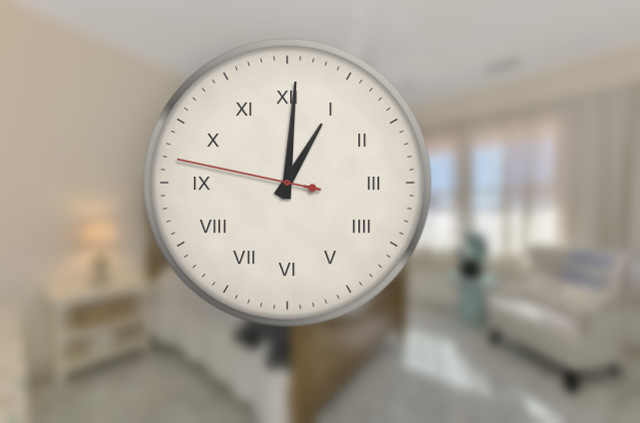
1h00m47s
